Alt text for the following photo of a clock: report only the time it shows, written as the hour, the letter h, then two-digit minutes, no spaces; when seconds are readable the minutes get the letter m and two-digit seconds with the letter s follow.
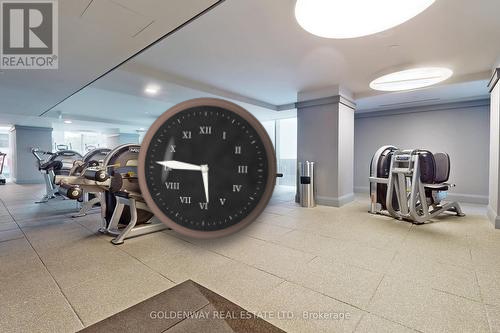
5h46
